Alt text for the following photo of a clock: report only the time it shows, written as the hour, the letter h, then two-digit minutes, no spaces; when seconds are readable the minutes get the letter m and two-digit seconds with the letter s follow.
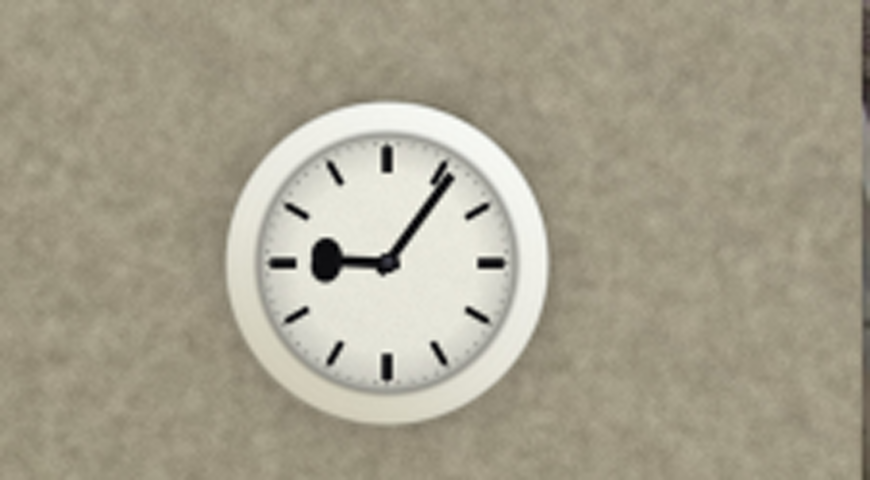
9h06
